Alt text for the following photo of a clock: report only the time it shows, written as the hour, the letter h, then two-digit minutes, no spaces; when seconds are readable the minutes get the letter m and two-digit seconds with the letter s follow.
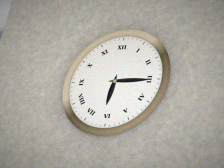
6h15
